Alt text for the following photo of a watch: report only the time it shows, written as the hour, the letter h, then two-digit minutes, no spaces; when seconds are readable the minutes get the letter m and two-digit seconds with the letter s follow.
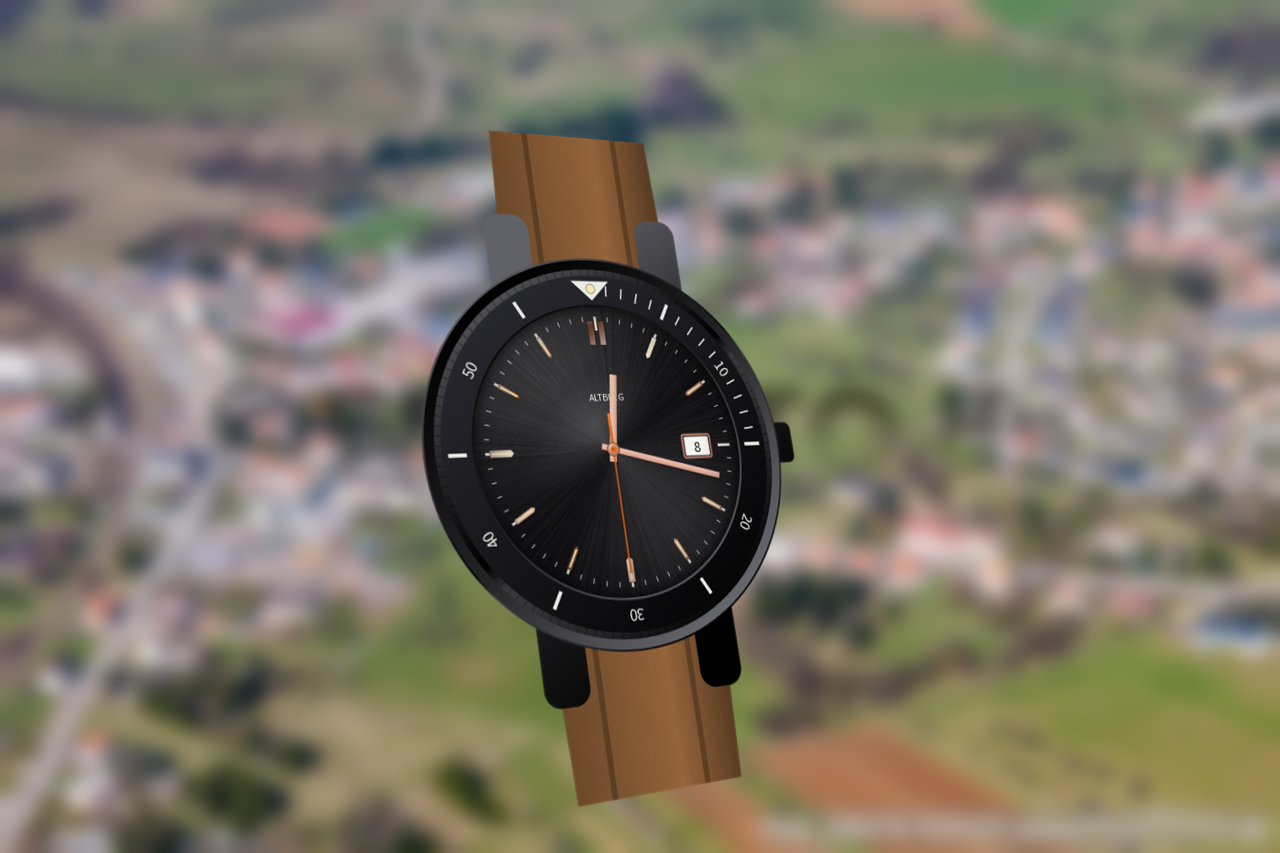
12h17m30s
